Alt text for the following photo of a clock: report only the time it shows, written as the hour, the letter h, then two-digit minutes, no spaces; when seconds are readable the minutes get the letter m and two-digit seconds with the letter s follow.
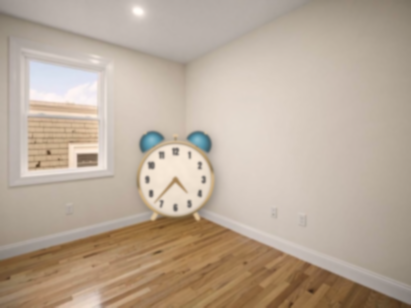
4h37
